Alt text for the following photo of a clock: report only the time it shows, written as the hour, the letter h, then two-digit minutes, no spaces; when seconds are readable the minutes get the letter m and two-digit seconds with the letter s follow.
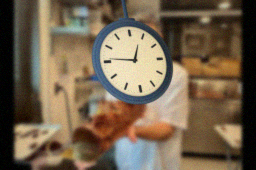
12h46
